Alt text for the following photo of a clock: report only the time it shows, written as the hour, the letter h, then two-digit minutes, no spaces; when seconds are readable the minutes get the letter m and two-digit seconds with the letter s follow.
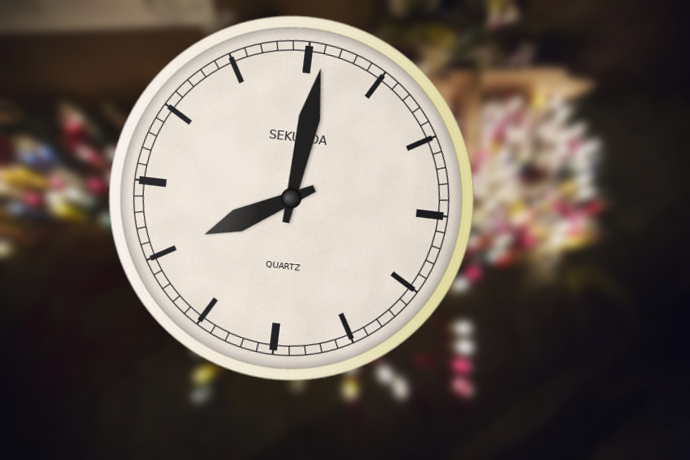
8h01
